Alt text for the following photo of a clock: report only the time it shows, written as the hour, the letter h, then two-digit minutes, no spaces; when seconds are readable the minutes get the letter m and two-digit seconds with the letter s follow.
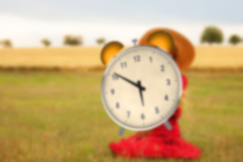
5h51
